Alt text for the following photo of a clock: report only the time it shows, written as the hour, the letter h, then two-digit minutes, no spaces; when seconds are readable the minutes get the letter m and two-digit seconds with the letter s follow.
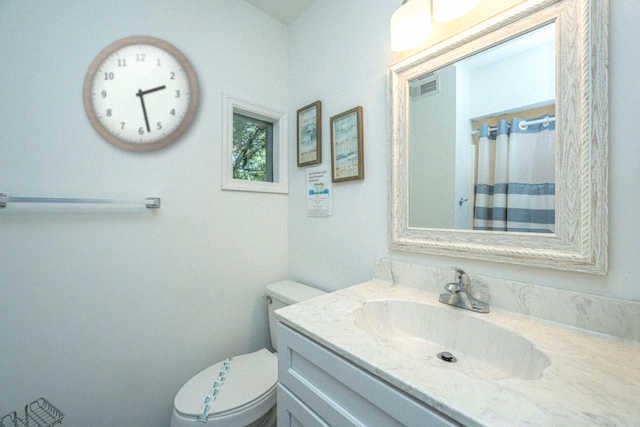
2h28
